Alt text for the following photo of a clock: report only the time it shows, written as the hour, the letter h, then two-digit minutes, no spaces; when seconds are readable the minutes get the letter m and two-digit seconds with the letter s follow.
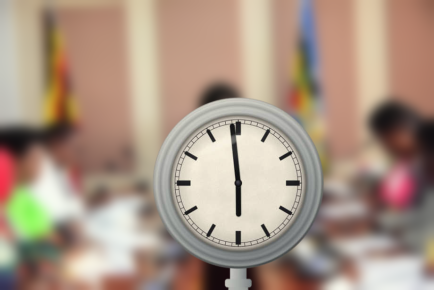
5h59
